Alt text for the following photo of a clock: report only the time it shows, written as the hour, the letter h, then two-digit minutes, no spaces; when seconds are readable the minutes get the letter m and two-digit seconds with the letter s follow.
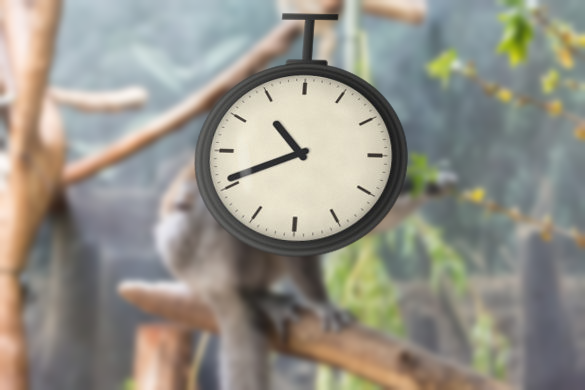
10h41
